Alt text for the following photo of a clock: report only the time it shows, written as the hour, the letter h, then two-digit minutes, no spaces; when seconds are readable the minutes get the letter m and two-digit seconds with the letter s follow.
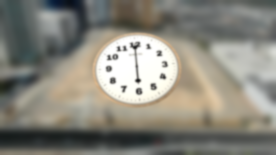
6h00
